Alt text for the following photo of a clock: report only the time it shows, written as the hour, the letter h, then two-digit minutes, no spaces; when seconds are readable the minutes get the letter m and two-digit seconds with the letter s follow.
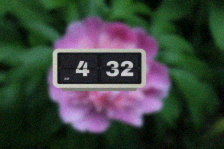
4h32
